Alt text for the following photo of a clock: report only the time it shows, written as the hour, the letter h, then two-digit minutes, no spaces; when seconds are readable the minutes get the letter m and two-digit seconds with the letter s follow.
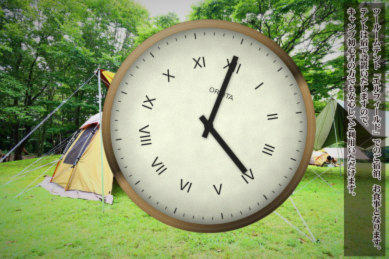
4h00
